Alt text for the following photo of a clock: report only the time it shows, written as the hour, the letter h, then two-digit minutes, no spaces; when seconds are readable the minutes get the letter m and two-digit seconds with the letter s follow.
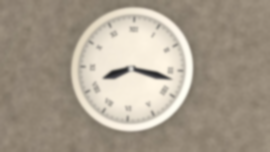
8h17
